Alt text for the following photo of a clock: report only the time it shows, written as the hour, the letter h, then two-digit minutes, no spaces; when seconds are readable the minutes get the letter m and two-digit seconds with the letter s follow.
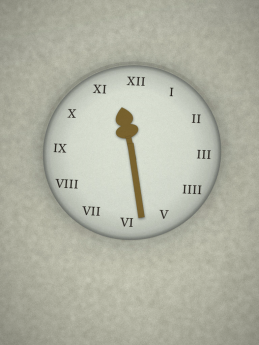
11h28
